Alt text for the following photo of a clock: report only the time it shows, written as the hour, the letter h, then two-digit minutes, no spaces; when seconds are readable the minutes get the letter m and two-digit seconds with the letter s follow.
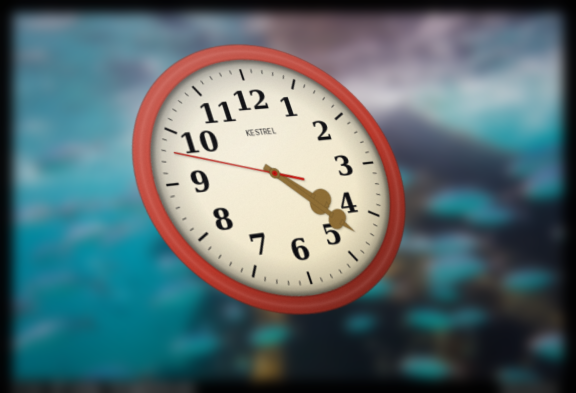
4h22m48s
